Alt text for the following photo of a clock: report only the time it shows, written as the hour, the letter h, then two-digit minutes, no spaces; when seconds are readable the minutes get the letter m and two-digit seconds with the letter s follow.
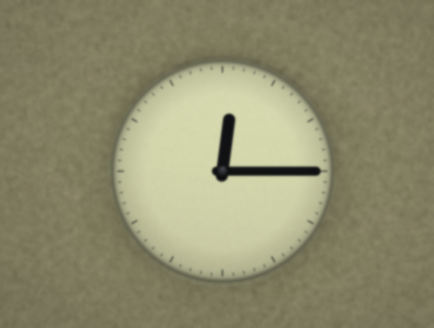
12h15
